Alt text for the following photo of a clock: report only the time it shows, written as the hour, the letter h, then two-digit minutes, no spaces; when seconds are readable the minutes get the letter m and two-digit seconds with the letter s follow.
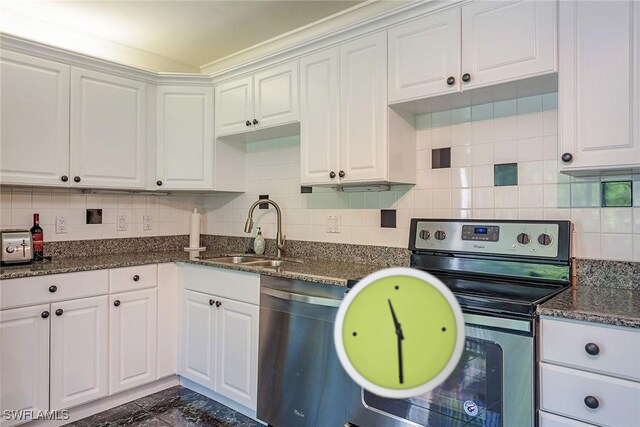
11h30
